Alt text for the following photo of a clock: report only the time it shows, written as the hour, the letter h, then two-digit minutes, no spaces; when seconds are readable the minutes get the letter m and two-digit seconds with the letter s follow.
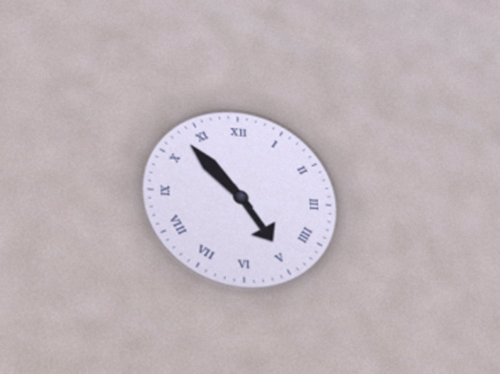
4h53
